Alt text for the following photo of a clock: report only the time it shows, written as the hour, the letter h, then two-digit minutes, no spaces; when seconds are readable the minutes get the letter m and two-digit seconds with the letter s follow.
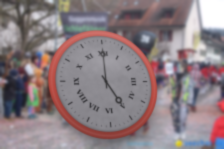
5h00
